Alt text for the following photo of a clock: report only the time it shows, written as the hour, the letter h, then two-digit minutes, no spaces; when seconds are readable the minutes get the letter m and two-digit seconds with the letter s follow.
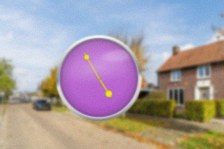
4h55
